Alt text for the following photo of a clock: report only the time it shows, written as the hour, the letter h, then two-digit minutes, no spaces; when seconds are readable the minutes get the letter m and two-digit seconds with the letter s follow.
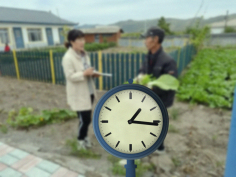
1h16
